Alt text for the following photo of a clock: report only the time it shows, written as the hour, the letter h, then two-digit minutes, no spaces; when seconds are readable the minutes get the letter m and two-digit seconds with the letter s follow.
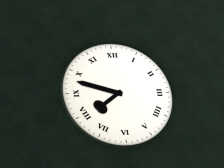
7h48
